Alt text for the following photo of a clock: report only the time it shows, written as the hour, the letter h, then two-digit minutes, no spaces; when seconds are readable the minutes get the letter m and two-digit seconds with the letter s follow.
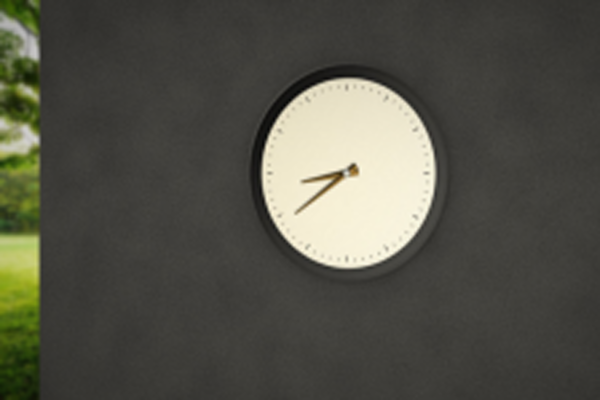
8h39
